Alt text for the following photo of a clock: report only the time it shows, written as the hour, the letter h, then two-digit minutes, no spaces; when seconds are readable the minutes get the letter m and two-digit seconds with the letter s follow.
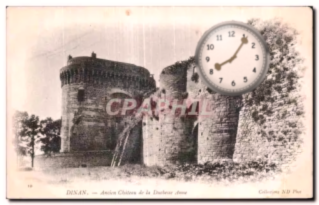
8h06
